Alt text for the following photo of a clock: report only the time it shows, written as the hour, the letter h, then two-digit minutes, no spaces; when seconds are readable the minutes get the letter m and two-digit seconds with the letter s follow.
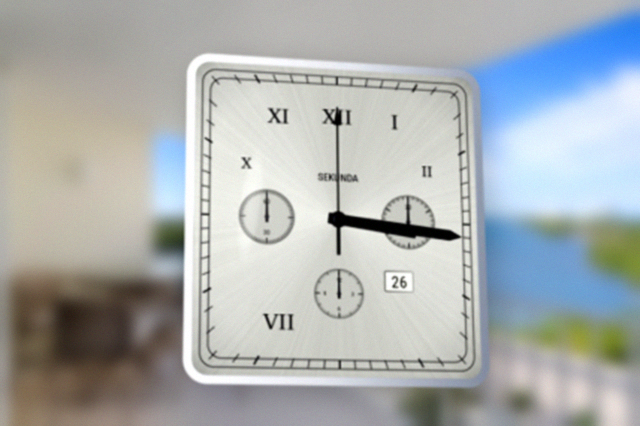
3h16
